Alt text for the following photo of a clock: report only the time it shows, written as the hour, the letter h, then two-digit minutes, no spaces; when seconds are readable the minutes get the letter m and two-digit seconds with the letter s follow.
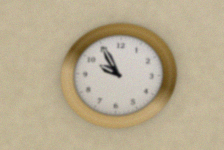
9h55
